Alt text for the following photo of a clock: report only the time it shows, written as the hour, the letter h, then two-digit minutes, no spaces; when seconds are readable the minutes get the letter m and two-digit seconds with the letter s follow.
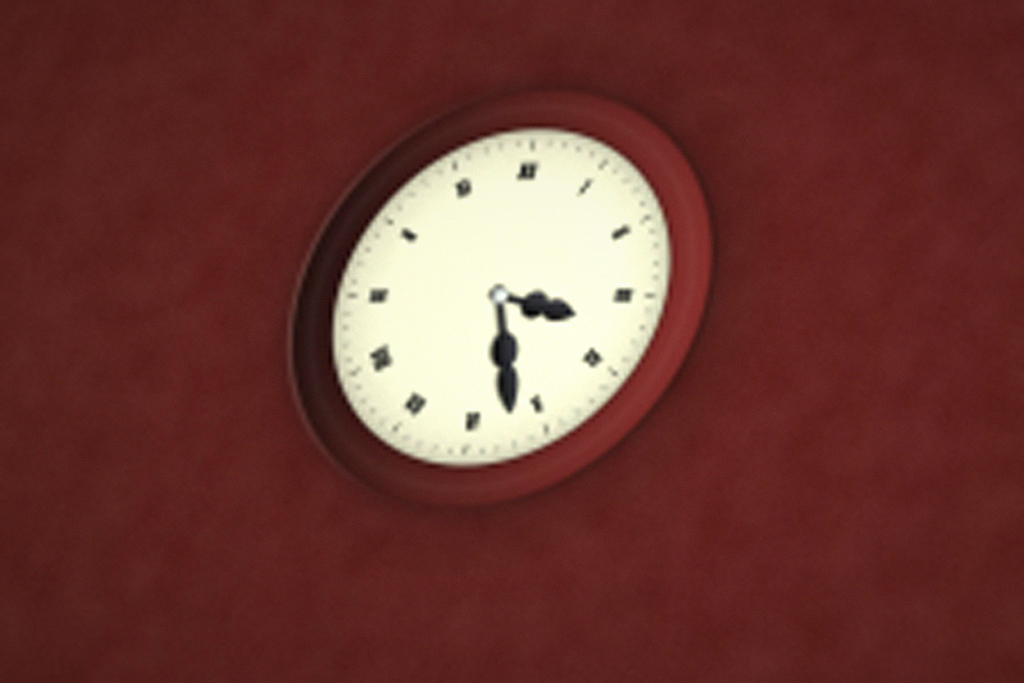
3h27
